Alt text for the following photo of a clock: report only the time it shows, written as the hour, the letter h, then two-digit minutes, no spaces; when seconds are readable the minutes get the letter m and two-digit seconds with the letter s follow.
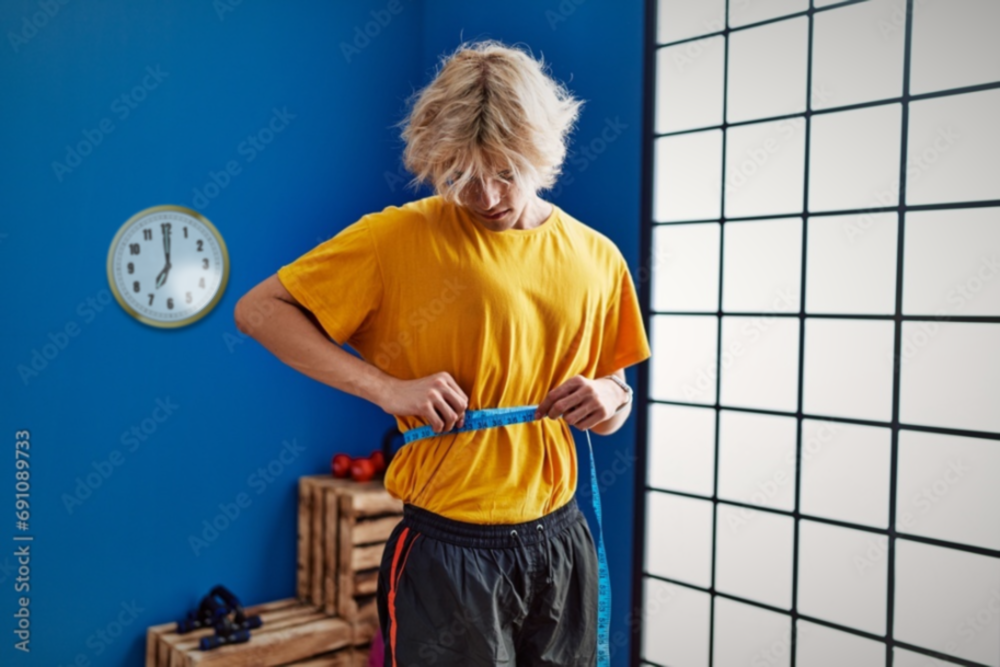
7h00
